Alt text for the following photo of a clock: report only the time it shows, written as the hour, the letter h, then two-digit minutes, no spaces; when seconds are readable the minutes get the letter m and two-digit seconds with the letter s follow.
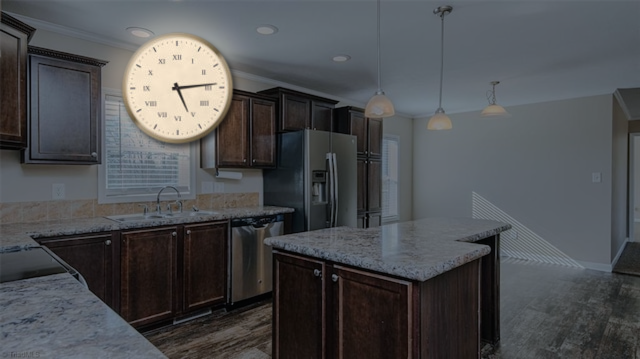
5h14
